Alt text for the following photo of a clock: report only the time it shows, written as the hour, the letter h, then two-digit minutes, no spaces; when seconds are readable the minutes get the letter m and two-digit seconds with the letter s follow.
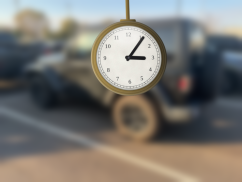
3h06
